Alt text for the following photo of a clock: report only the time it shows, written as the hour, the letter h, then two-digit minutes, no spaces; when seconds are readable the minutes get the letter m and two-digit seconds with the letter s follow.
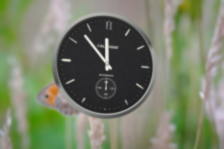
11h53
